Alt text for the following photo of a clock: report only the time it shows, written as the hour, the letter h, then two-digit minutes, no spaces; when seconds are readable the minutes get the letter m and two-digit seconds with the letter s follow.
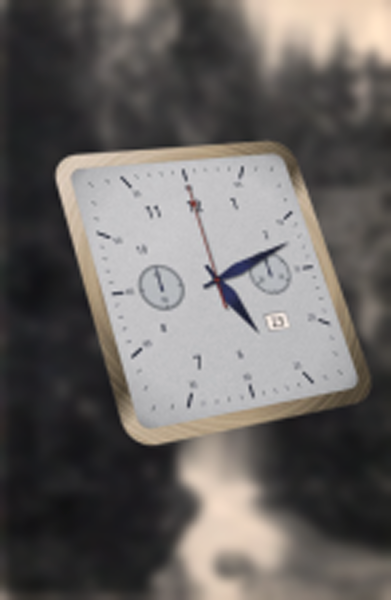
5h12
